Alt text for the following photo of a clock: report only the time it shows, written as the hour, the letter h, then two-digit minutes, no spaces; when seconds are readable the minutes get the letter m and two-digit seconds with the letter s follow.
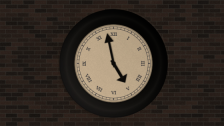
4h58
